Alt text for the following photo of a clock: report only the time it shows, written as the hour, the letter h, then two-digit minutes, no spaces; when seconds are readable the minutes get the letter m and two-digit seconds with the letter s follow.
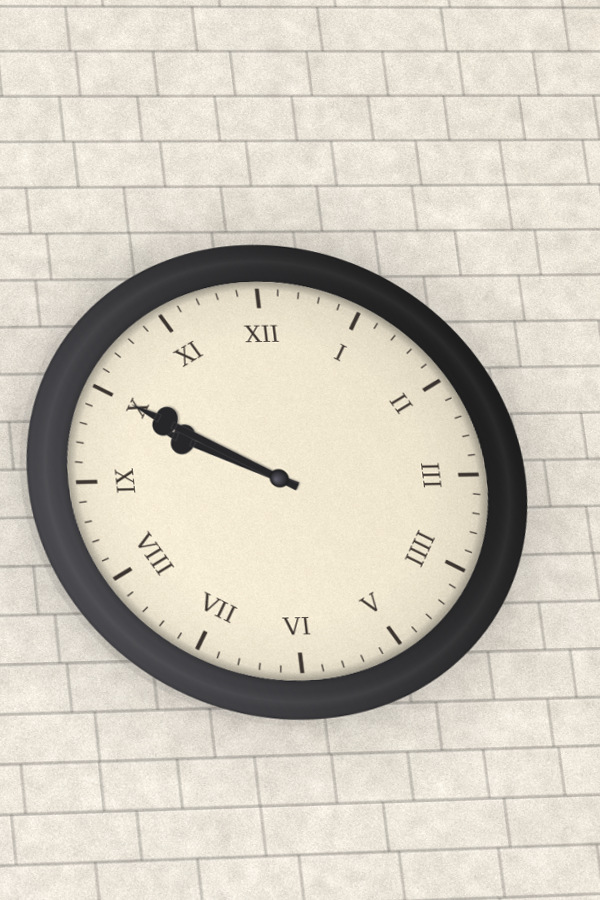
9h50
